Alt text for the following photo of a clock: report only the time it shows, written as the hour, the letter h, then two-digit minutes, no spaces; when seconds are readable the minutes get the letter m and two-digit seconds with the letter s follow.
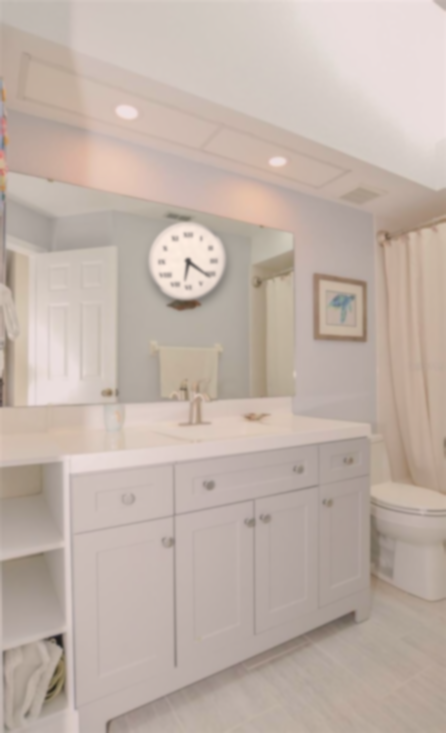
6h21
